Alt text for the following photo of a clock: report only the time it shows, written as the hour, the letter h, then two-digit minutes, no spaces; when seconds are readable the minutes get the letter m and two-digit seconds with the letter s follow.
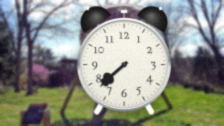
7h38
